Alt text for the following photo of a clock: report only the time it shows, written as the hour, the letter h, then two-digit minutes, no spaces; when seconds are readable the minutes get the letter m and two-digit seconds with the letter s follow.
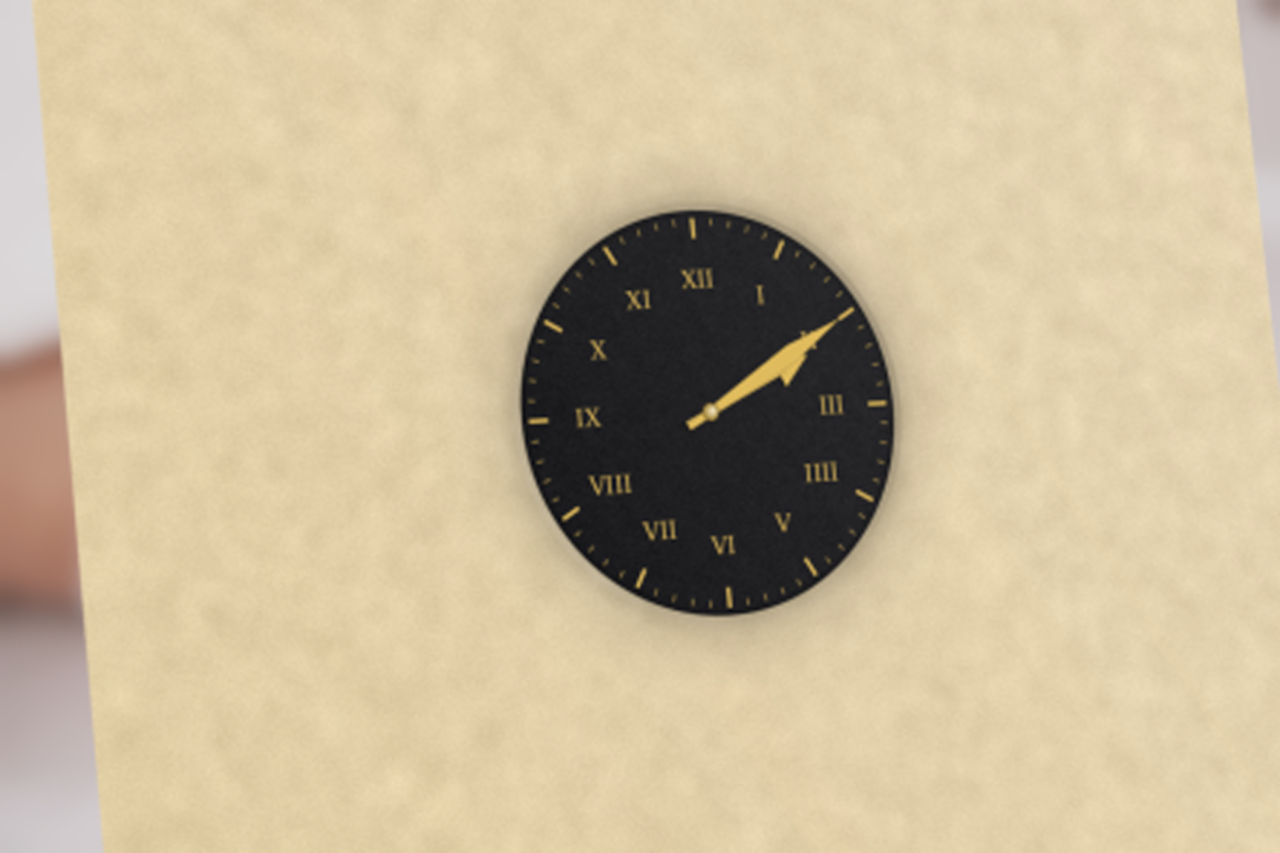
2h10
